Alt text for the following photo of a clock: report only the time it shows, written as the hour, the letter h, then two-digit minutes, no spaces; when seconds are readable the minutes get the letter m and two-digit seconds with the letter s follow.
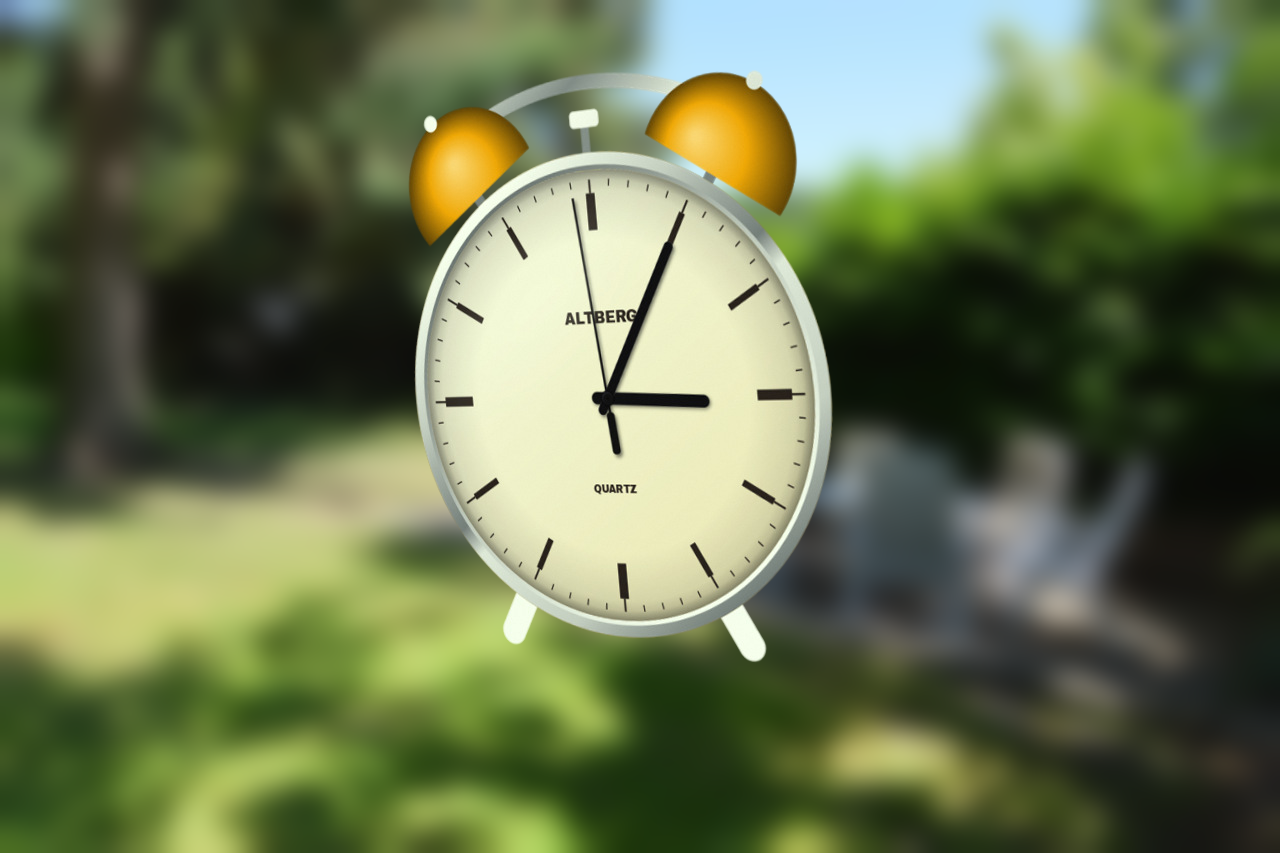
3h04m59s
